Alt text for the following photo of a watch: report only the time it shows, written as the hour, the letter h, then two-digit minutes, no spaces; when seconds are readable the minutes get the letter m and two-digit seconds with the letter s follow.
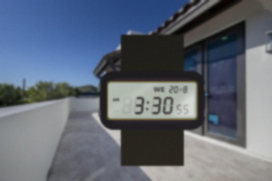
3h30
